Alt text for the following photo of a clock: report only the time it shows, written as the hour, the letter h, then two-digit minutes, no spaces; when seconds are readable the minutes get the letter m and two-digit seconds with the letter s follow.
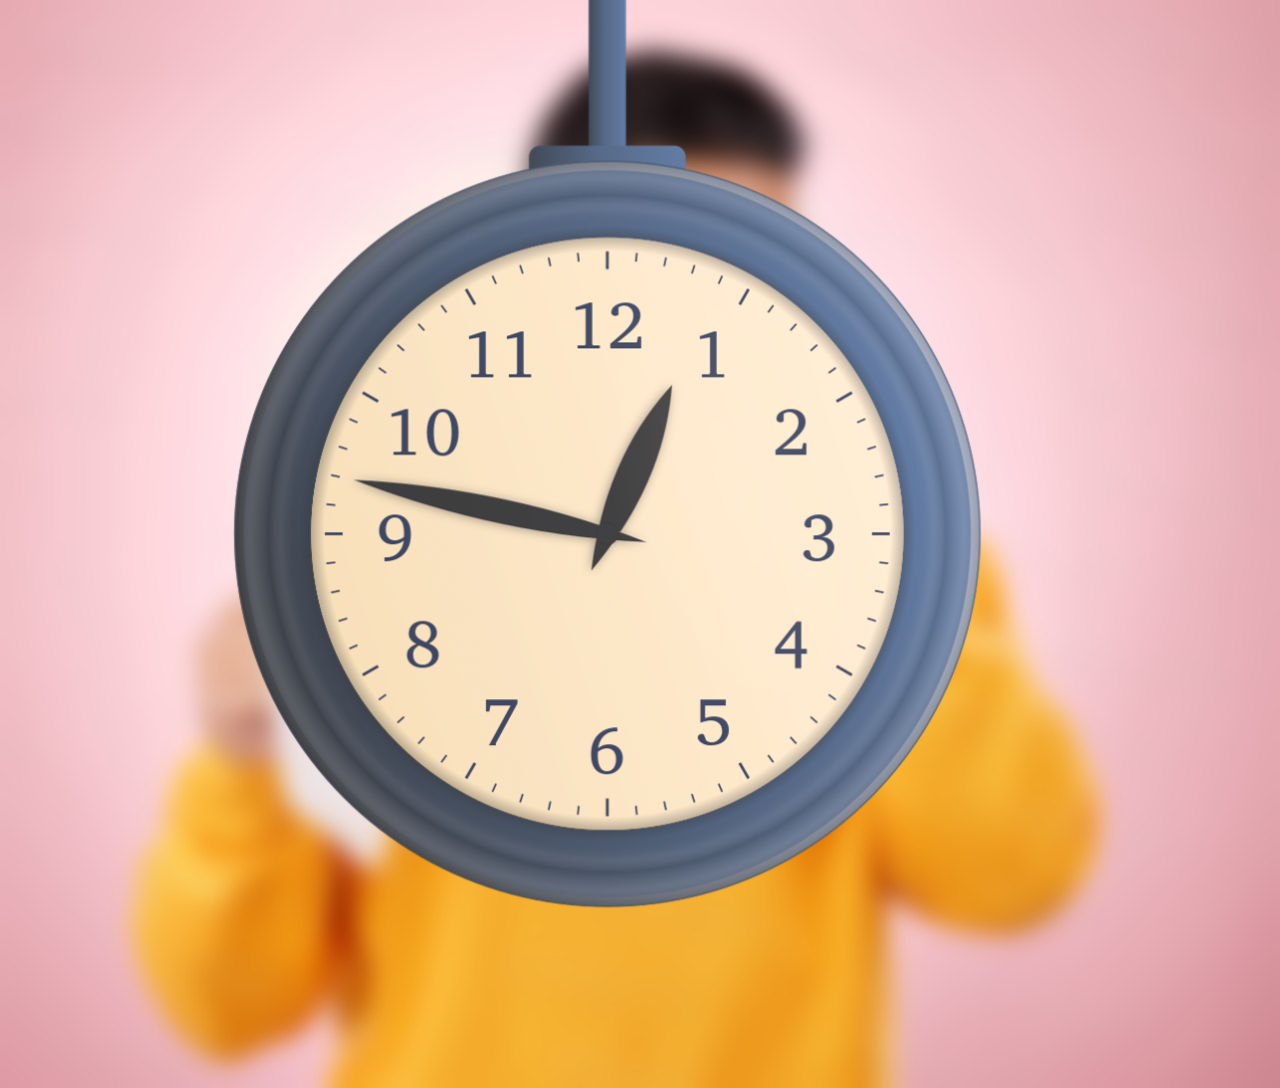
12h47
